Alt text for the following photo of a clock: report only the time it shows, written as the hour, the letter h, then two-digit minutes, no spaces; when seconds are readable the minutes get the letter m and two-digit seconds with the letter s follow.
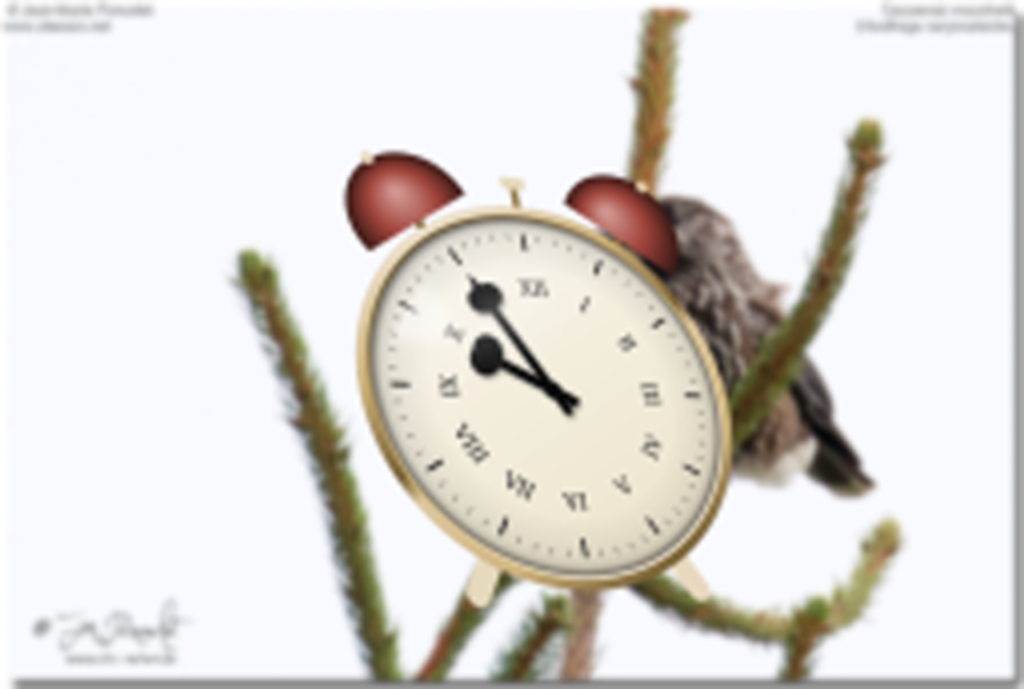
9h55
